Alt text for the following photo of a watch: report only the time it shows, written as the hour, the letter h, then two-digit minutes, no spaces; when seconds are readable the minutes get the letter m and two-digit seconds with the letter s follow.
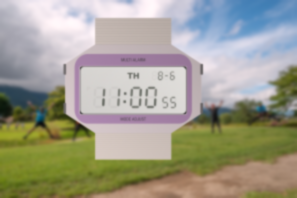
11h00m55s
